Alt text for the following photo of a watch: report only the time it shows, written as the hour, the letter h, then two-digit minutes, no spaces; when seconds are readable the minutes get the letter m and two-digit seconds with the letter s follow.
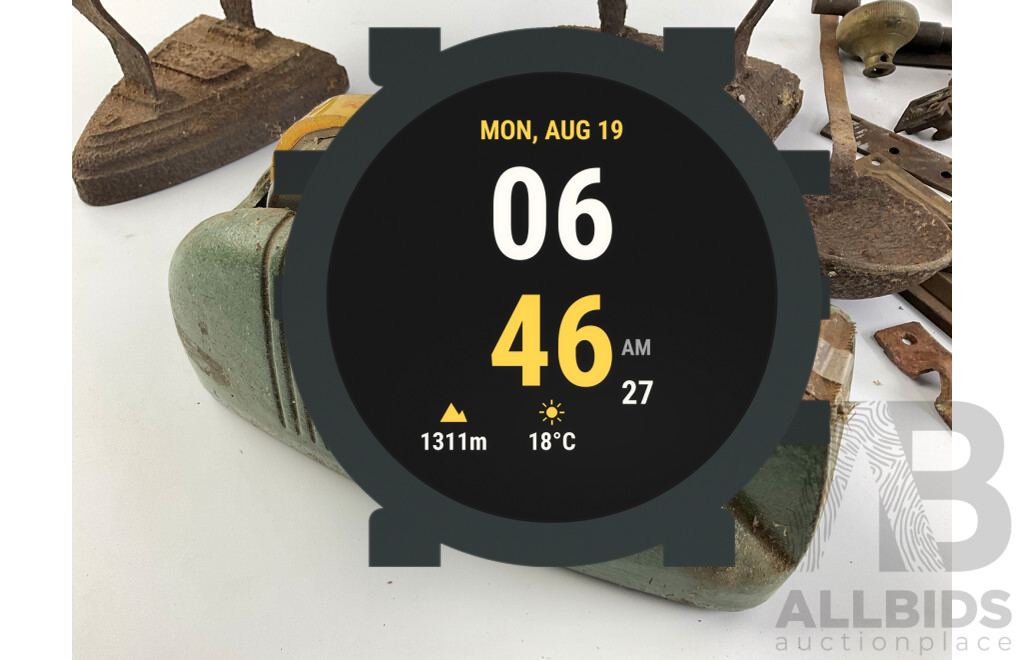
6h46m27s
